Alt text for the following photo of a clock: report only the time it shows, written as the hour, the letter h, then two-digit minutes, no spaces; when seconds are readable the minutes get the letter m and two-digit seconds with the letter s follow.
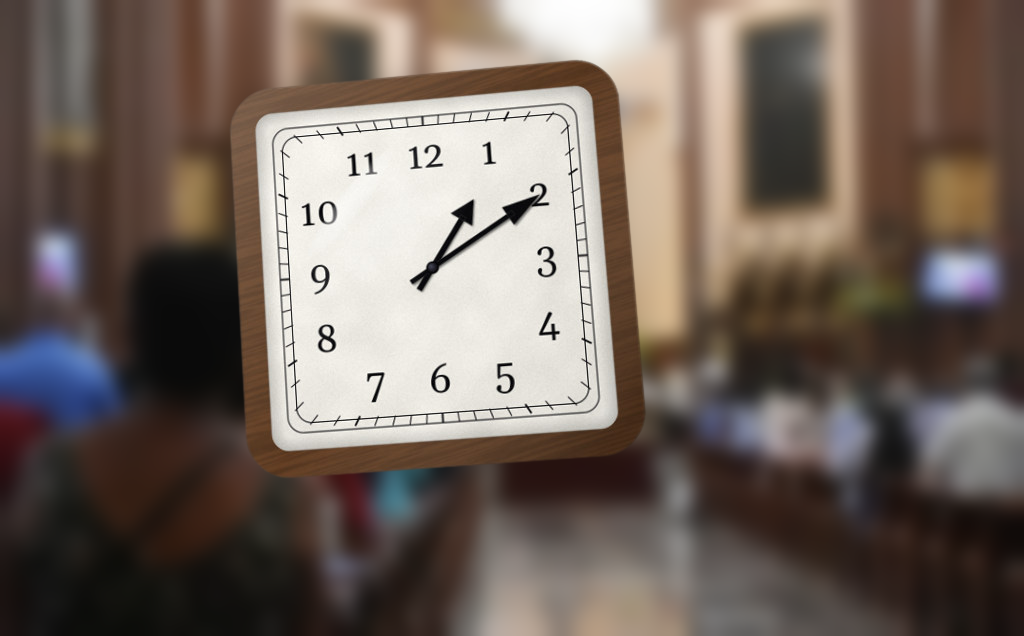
1h10
